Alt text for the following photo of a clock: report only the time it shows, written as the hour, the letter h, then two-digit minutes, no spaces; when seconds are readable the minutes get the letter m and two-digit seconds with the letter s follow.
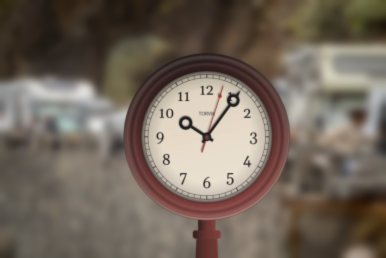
10h06m03s
